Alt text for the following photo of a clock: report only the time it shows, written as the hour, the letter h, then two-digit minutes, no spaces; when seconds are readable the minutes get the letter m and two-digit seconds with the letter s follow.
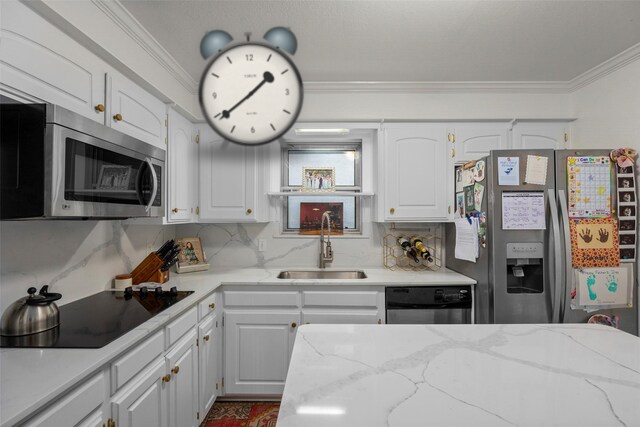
1h39
